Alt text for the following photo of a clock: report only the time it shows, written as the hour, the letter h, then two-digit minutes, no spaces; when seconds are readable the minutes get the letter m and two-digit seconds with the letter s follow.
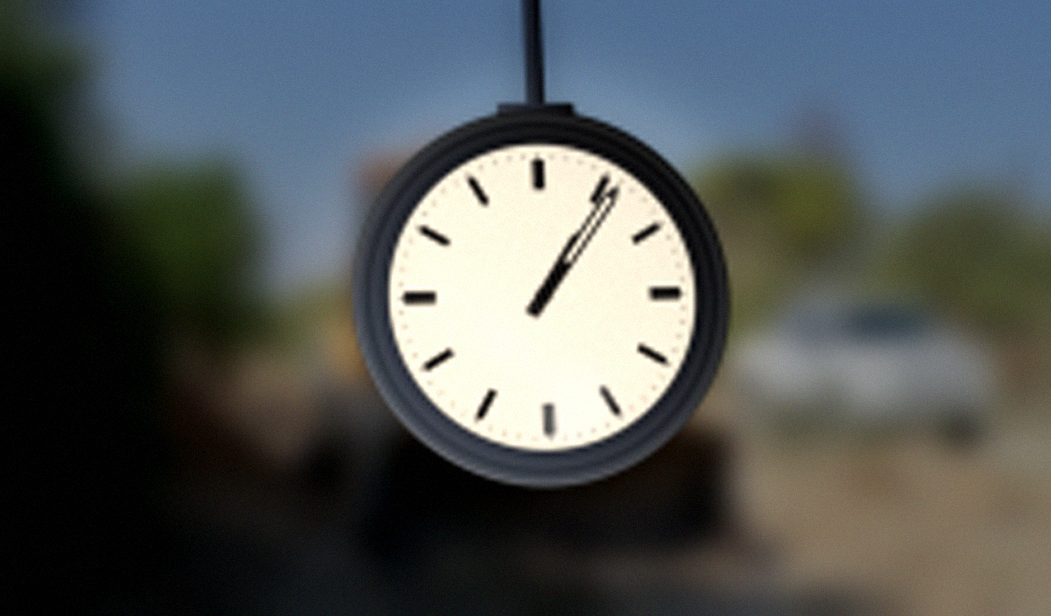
1h06
